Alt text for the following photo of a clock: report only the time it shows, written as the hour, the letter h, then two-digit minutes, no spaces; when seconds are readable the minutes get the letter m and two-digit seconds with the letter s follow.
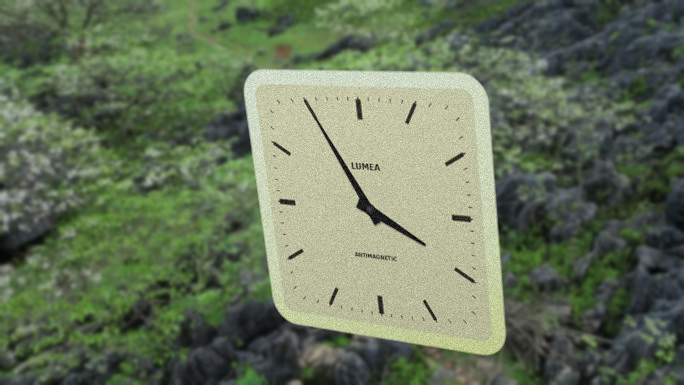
3h55
